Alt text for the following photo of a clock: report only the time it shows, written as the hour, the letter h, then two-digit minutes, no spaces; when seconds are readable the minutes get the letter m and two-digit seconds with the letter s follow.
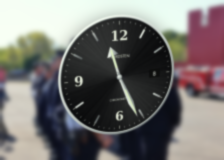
11h26
